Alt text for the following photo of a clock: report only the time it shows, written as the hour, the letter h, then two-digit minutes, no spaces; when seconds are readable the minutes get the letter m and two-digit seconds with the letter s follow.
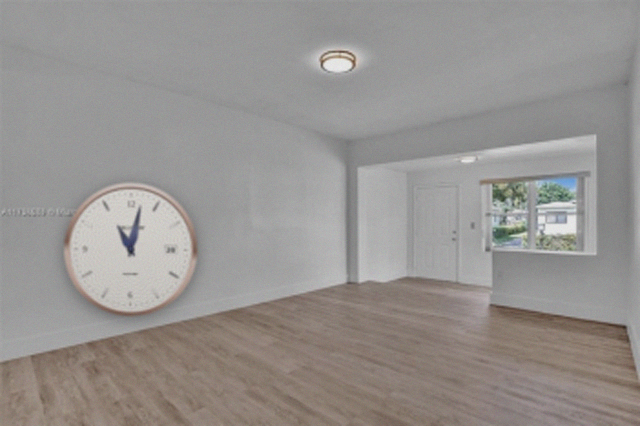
11h02
